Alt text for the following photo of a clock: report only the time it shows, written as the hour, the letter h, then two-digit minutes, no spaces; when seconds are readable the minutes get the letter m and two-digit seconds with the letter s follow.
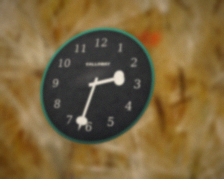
2h32
